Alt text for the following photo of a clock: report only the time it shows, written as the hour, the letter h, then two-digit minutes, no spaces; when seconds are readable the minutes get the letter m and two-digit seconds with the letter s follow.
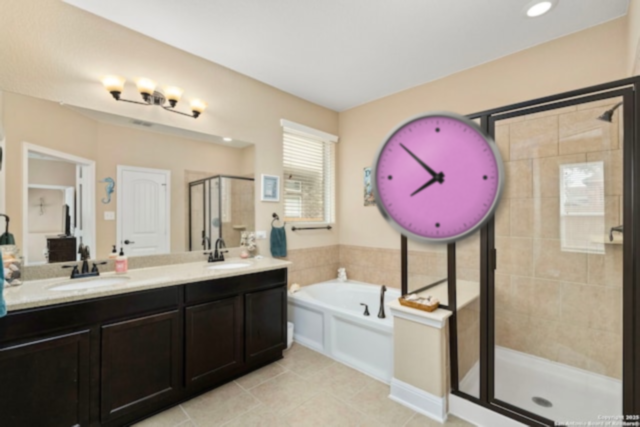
7h52
